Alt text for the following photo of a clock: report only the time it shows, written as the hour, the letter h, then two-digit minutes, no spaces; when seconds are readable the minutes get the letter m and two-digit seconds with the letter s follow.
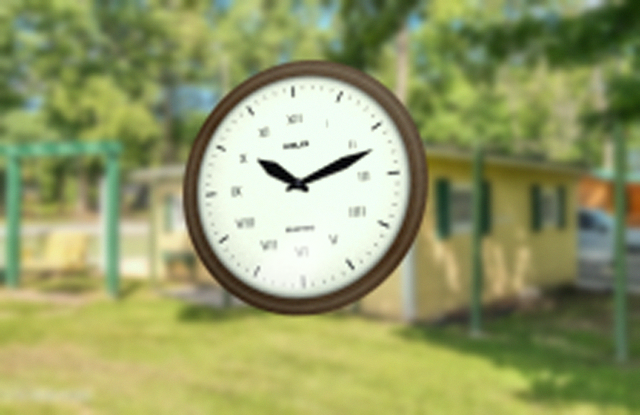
10h12
